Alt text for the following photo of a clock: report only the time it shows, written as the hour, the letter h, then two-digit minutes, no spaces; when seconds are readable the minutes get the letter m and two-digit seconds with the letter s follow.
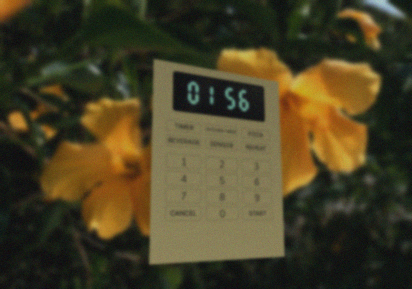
1h56
